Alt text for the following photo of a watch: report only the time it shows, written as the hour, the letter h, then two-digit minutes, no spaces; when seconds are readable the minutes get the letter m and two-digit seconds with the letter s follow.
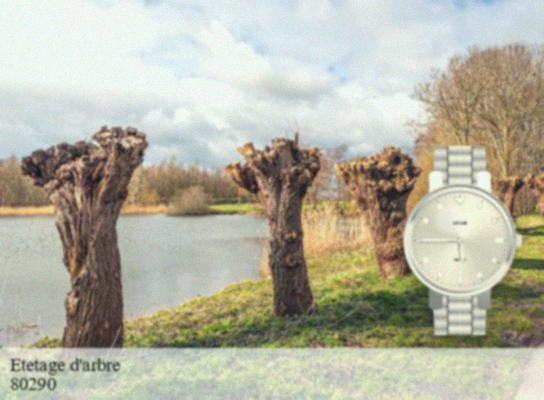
5h45
